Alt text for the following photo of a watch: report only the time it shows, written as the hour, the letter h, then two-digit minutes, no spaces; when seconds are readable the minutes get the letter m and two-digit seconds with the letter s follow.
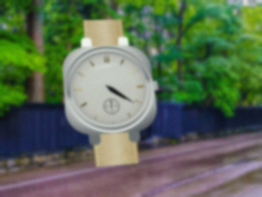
4h21
